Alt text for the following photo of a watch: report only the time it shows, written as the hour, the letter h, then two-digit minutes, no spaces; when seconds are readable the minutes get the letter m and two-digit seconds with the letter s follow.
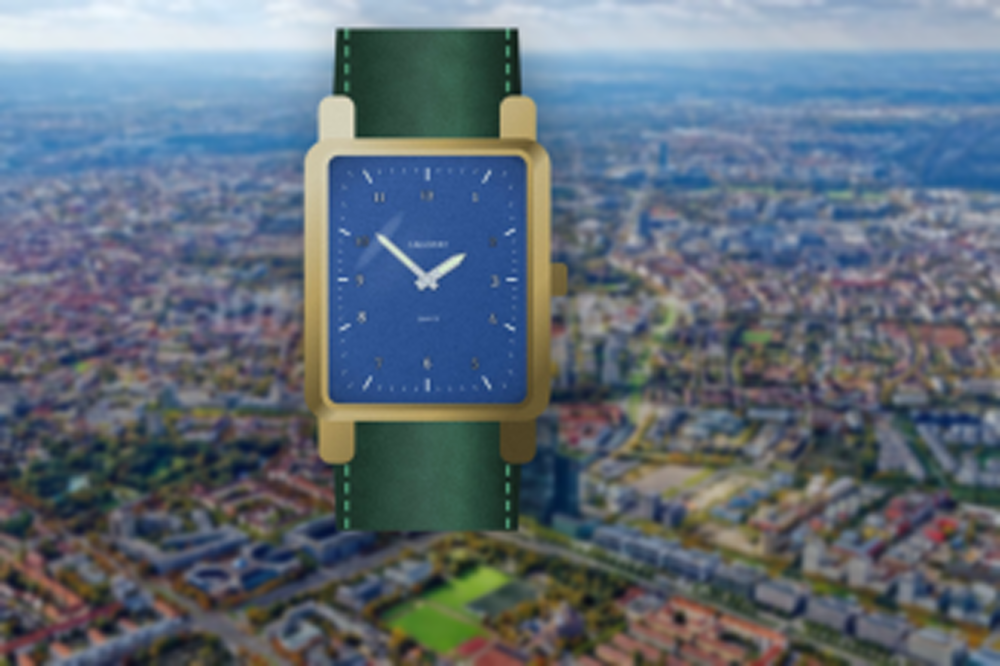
1h52
